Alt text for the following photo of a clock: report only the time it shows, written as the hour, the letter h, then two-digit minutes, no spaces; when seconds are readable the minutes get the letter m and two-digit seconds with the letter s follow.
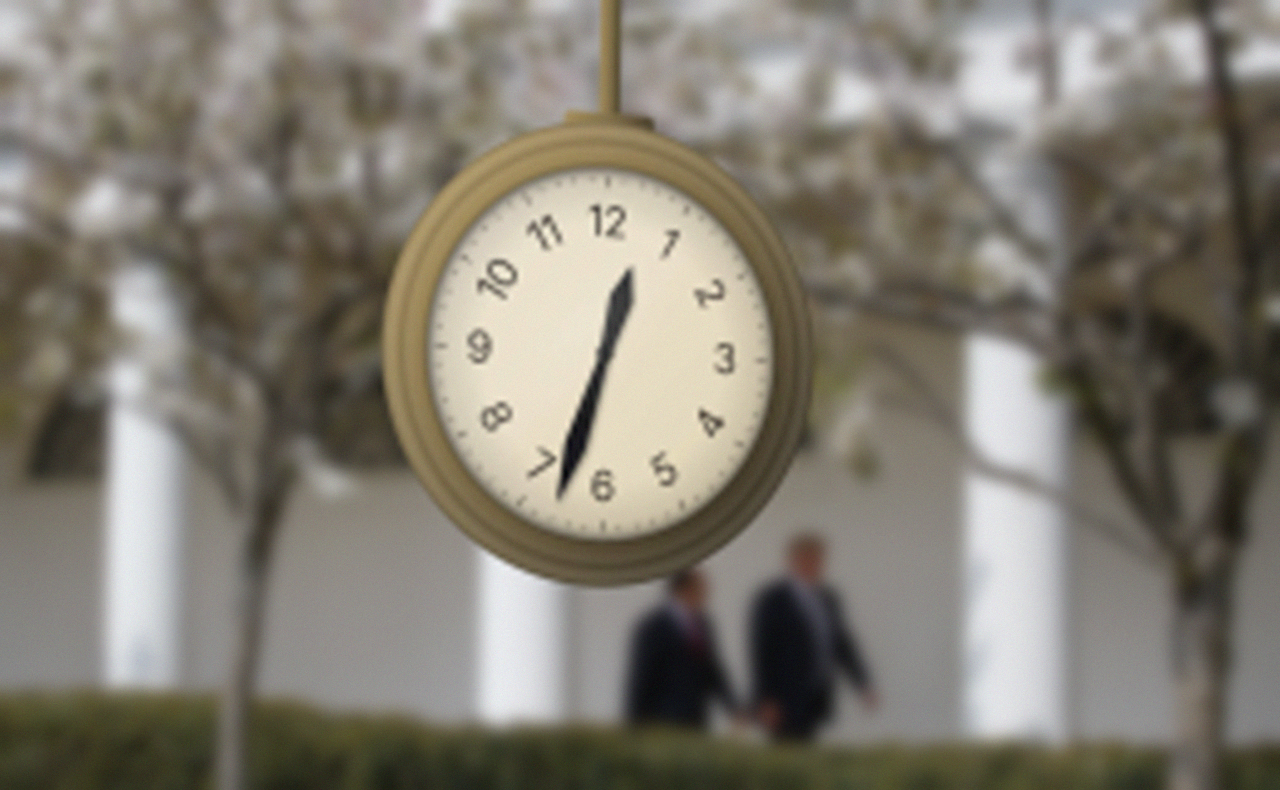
12h33
